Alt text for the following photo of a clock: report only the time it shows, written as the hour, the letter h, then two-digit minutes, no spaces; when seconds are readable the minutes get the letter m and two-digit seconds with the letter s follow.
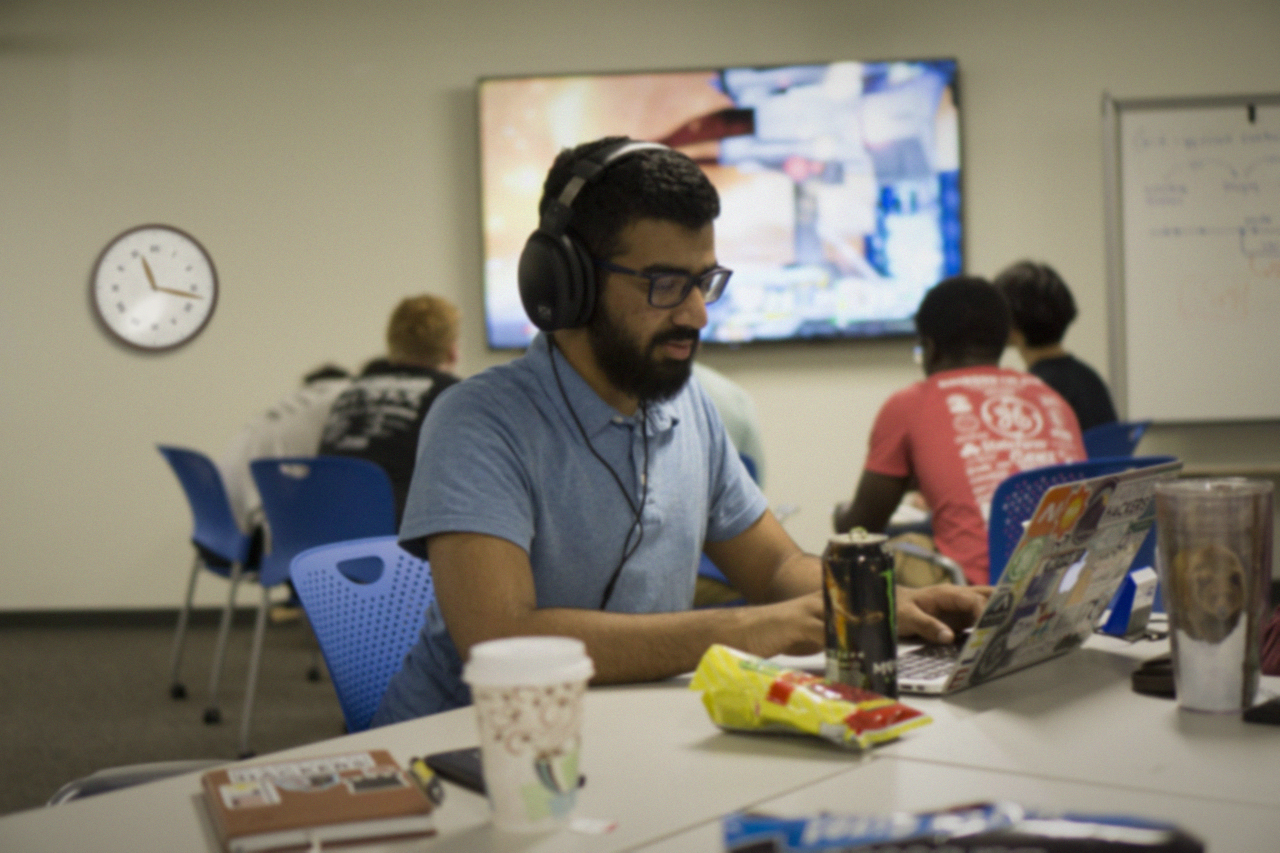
11h17
